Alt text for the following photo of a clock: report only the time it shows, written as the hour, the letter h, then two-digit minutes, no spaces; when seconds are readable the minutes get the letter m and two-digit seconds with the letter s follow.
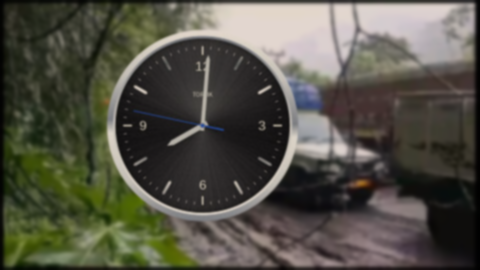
8h00m47s
